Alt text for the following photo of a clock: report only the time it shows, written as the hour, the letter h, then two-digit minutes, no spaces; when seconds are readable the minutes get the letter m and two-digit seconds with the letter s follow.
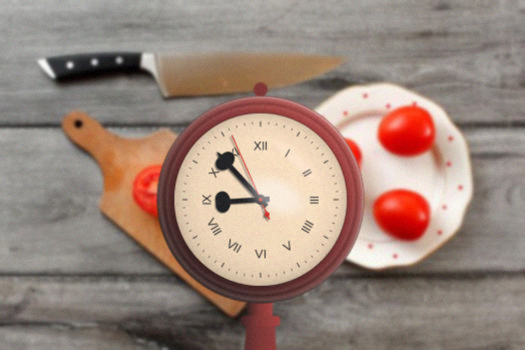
8h52m56s
